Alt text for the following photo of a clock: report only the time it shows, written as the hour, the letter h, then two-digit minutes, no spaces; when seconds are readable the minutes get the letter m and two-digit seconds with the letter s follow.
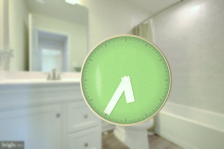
5h35
